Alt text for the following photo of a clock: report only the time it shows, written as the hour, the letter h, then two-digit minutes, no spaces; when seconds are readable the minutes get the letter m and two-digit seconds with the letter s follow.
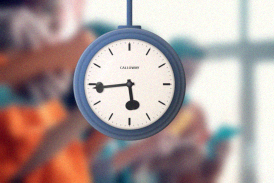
5h44
